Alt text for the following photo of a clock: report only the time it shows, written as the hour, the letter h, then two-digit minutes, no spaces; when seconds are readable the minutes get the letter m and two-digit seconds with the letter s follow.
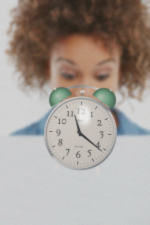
11h21
